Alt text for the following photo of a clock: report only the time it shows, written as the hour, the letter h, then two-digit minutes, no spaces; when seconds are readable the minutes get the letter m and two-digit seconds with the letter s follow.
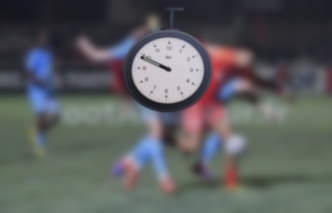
9h49
